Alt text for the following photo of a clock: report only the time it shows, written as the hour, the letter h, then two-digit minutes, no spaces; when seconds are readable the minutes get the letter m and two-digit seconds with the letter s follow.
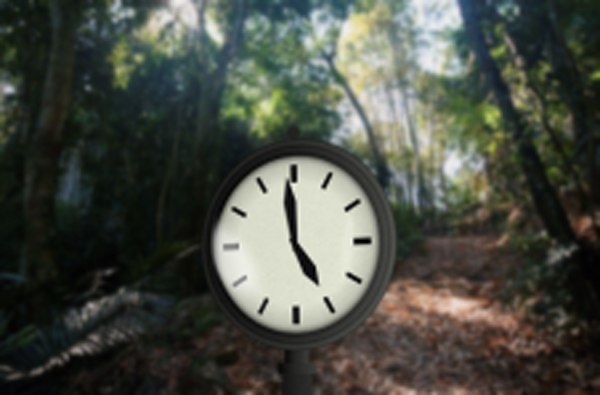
4h59
